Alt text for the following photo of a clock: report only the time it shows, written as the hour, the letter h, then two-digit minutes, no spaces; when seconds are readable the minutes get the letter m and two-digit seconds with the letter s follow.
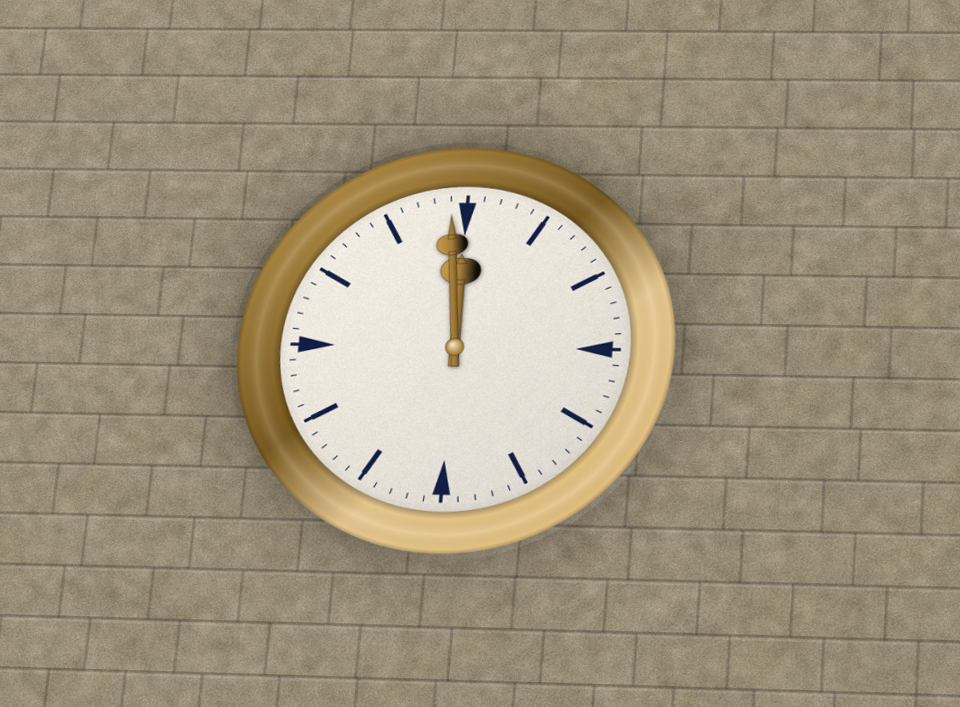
11h59
